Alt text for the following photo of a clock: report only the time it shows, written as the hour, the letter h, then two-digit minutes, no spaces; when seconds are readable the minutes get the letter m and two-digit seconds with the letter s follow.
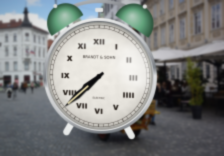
7h38
